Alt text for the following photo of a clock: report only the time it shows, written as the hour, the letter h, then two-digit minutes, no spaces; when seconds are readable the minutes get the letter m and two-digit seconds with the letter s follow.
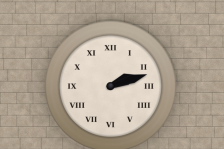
2h12
